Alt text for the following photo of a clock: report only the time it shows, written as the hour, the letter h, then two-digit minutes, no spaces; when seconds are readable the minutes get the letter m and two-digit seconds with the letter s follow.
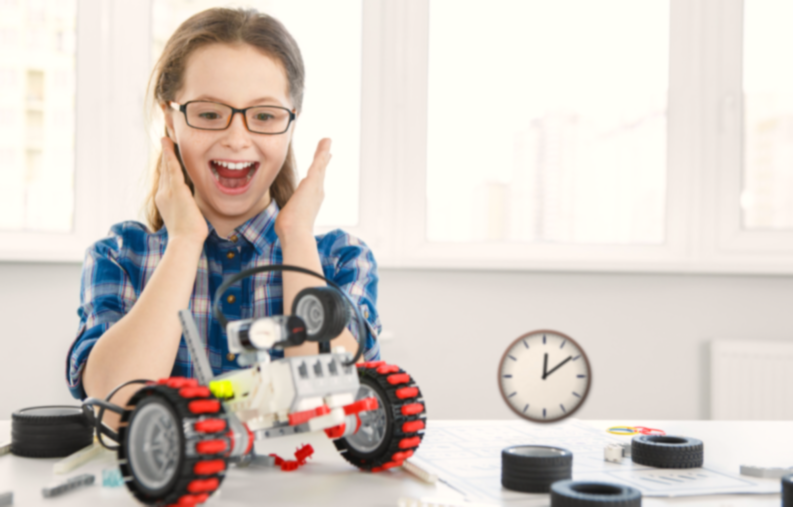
12h09
